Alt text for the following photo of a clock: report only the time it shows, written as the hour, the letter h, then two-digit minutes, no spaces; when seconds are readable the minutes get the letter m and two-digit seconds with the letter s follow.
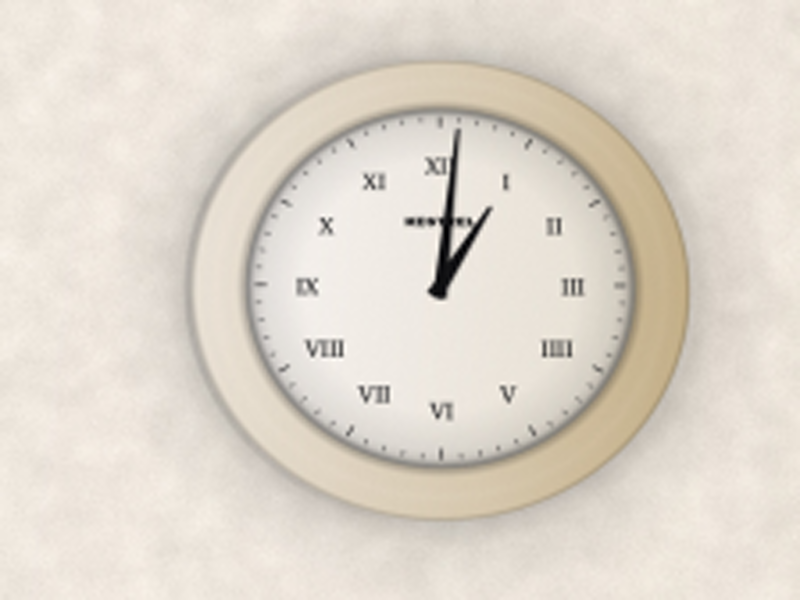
1h01
